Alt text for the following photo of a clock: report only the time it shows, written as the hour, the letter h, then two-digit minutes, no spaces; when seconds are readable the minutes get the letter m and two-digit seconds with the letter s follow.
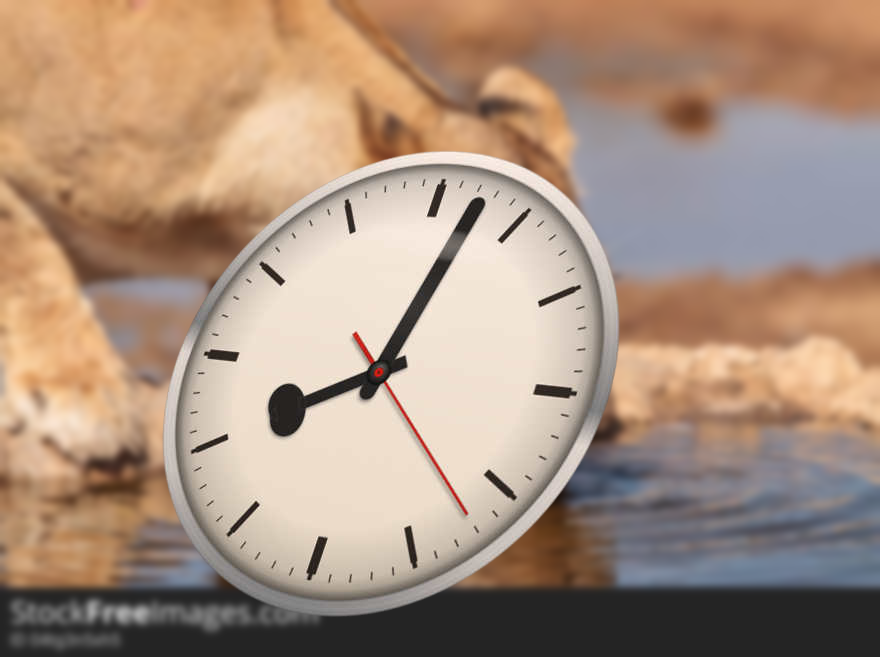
8h02m22s
